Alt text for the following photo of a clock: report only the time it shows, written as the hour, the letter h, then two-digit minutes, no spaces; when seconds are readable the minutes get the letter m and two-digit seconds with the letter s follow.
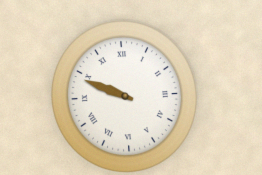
9h49
